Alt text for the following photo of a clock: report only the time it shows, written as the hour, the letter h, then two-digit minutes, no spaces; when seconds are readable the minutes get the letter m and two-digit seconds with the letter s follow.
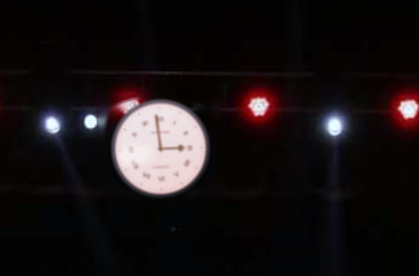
2h59
